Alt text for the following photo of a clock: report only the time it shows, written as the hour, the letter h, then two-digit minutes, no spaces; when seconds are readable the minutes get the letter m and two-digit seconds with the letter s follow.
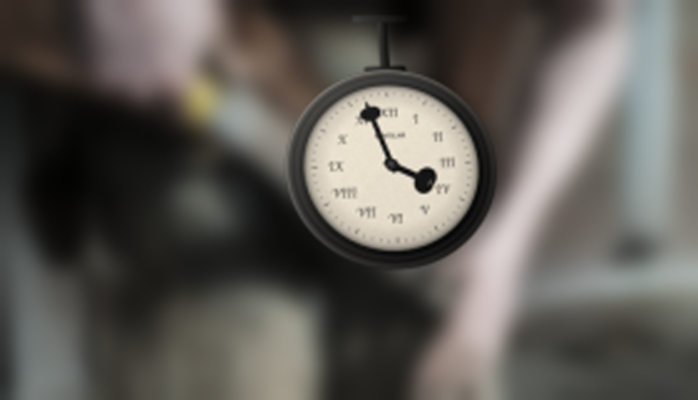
3h57
